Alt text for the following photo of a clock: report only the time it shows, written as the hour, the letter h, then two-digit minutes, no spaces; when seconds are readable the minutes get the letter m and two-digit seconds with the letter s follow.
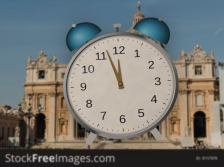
11h57
